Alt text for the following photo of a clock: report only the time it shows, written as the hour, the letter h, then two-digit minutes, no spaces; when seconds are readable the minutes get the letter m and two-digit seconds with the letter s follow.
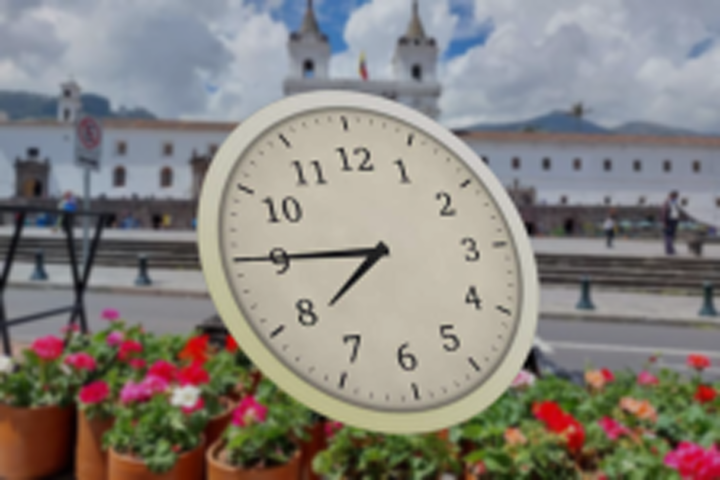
7h45
